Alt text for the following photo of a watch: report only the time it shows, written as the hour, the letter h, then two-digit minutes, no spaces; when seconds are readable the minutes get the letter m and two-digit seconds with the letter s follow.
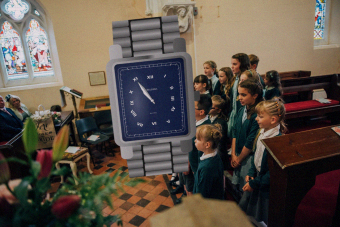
10h55
